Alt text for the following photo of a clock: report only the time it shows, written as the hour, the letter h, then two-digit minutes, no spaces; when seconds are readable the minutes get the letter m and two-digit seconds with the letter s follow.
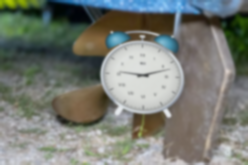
9h12
